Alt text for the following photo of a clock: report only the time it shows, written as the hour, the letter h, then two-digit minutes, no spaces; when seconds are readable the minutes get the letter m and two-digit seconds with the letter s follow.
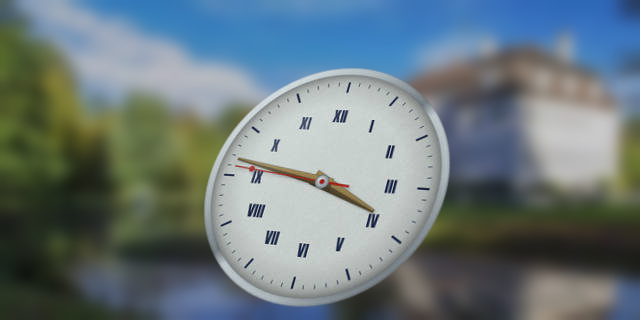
3h46m46s
